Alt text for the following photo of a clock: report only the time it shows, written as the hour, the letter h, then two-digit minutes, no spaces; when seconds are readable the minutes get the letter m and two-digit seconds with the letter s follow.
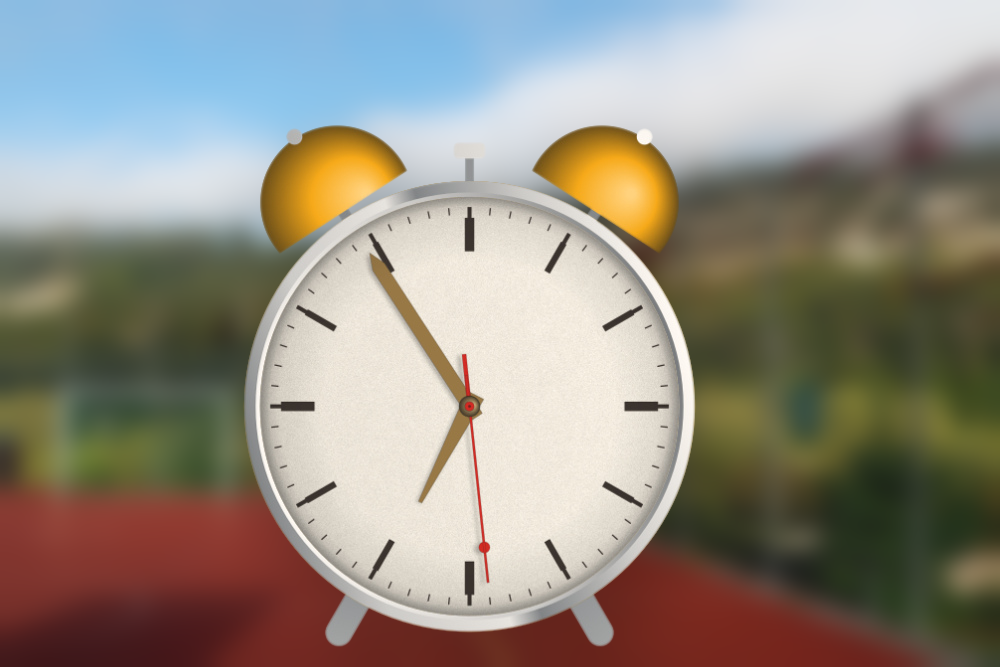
6h54m29s
